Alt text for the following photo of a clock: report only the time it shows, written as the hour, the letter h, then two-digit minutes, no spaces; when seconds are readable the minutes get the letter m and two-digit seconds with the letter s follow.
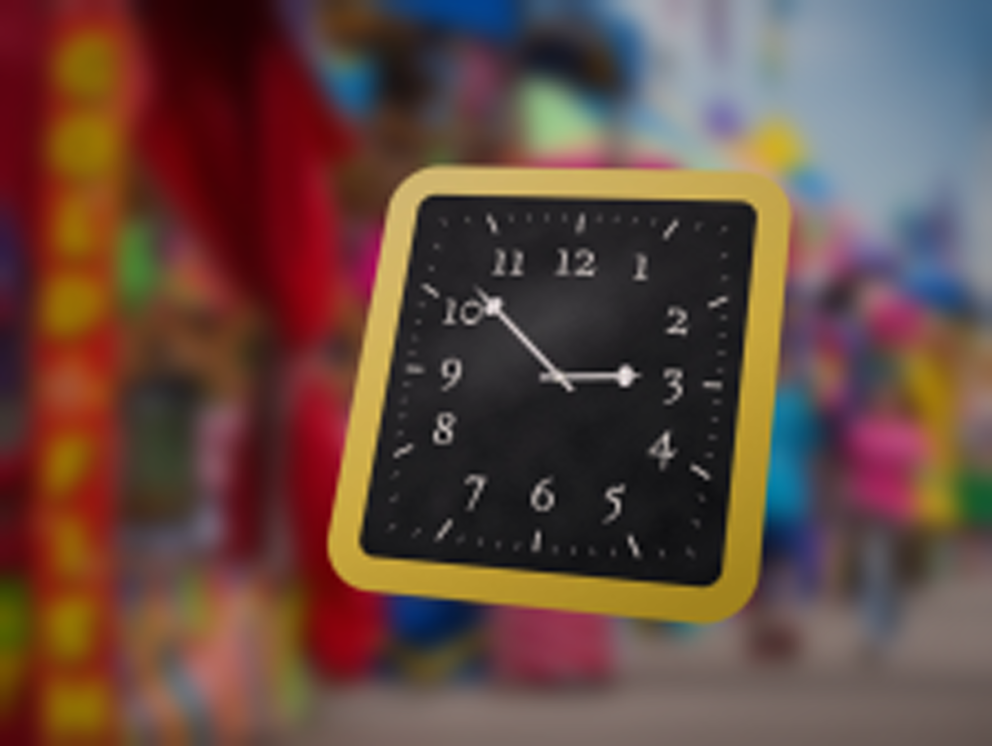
2h52
